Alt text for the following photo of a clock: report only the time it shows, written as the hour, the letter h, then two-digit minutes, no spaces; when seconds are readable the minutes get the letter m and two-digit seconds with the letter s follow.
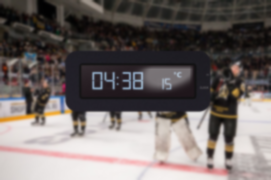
4h38
